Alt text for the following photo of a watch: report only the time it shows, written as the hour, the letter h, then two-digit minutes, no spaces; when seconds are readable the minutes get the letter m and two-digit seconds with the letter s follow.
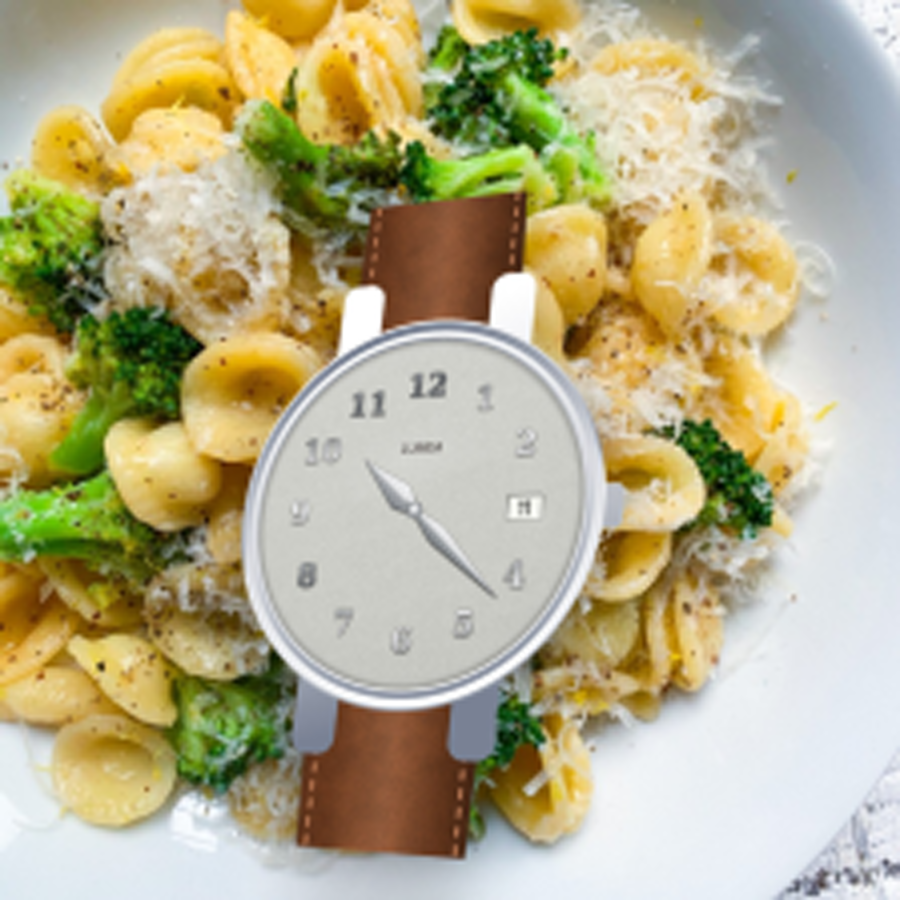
10h22
